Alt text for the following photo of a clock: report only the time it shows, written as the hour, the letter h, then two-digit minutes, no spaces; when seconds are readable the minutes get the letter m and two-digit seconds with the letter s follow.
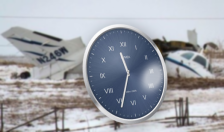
11h34
